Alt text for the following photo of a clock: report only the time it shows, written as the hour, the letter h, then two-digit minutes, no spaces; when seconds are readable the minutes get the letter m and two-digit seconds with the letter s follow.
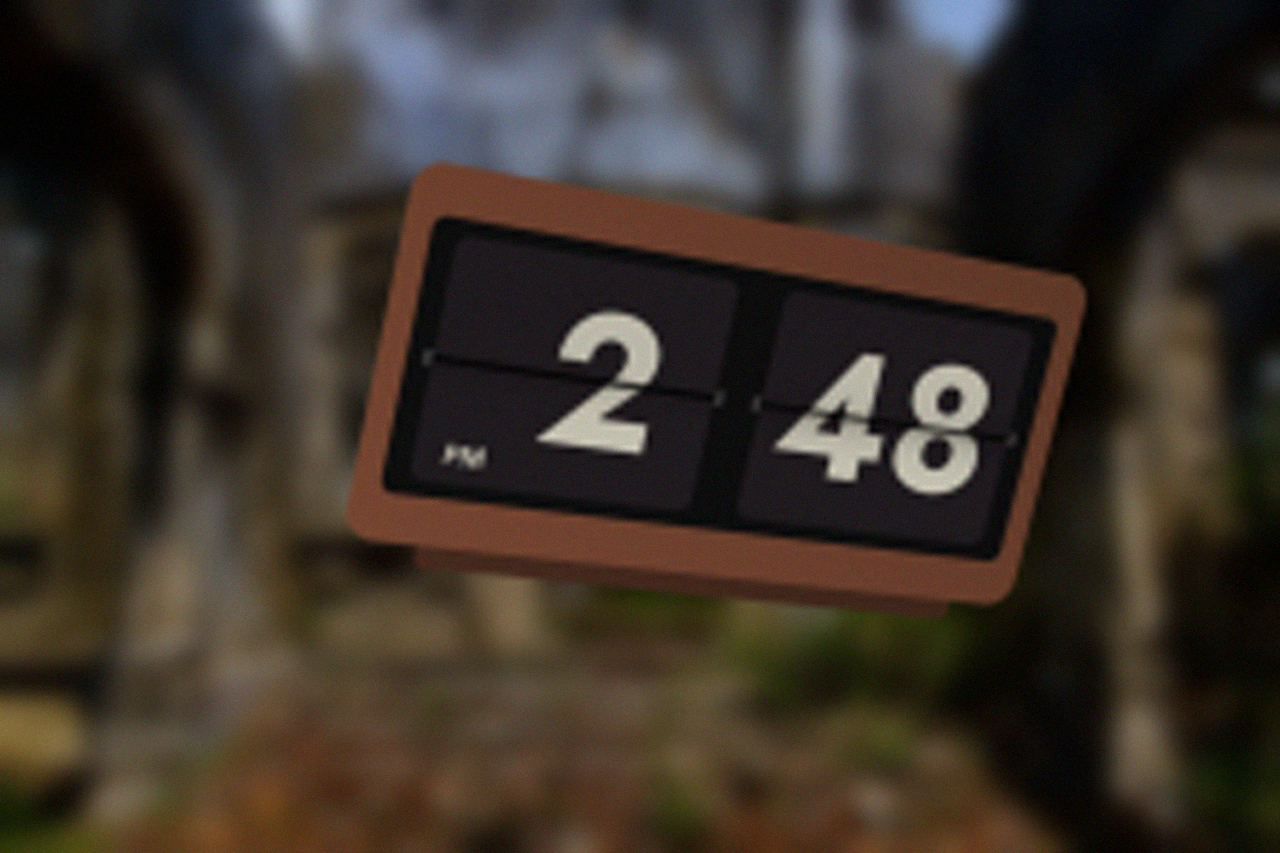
2h48
